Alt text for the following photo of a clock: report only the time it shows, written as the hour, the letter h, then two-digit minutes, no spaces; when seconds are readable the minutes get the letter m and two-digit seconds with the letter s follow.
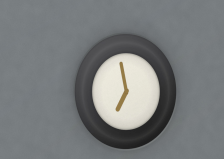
6h58
